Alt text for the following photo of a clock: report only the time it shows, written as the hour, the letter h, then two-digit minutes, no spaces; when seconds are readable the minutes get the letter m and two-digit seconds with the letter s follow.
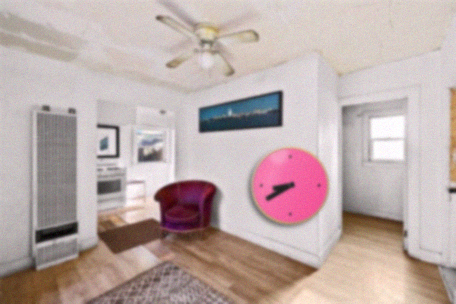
8h40
